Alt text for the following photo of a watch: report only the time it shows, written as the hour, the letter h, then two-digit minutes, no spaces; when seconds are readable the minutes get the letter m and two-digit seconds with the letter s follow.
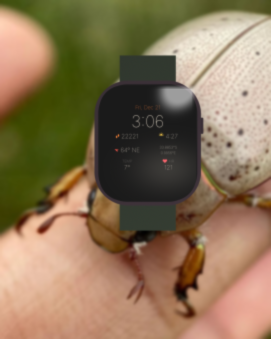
3h06
